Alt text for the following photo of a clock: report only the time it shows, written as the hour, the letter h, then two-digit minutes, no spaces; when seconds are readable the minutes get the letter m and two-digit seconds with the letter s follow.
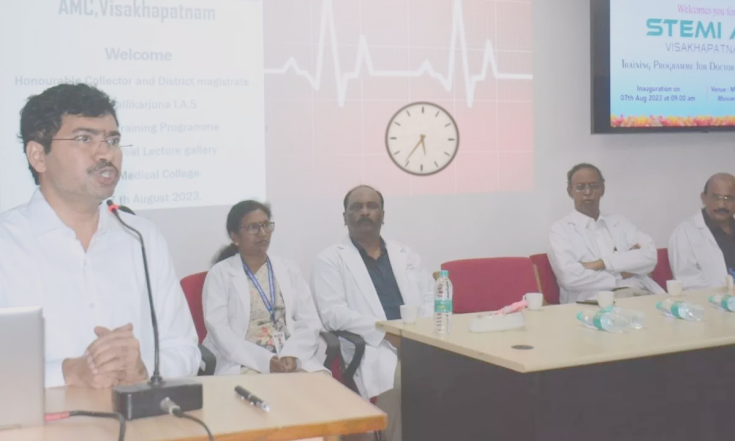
5h36
